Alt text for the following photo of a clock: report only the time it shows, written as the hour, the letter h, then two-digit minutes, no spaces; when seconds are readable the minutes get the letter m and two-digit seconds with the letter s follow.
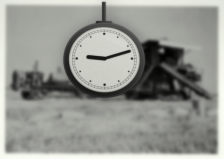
9h12
